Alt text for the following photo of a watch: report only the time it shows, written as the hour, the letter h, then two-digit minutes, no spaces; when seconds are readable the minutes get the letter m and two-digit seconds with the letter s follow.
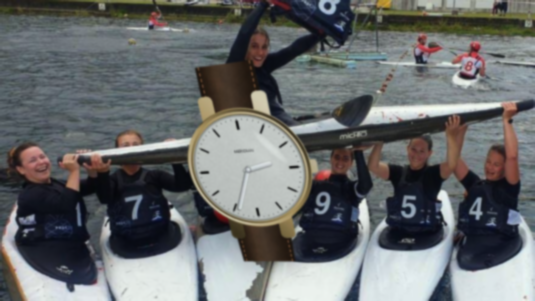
2h34
